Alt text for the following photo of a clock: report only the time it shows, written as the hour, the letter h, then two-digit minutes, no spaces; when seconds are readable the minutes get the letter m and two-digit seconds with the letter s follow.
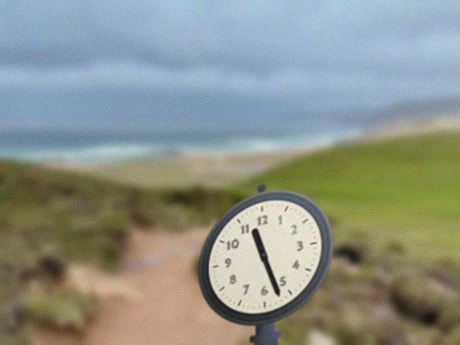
11h27
